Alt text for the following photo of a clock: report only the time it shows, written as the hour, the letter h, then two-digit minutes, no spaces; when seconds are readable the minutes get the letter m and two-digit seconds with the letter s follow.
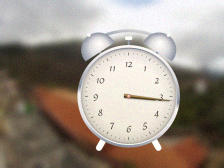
3h16
